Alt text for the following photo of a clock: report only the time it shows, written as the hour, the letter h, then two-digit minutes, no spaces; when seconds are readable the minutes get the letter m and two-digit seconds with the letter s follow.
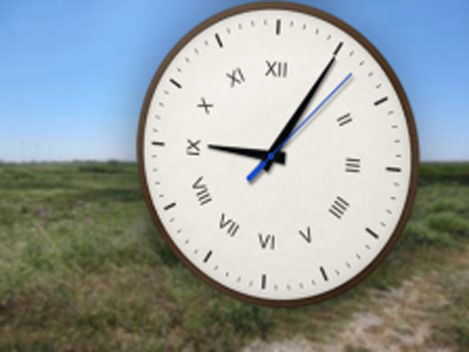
9h05m07s
